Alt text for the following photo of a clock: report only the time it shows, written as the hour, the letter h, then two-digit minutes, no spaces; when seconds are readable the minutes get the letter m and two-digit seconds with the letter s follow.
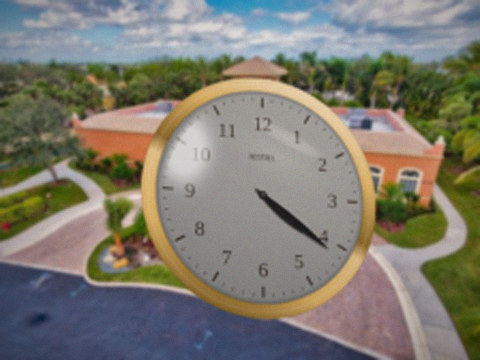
4h21
